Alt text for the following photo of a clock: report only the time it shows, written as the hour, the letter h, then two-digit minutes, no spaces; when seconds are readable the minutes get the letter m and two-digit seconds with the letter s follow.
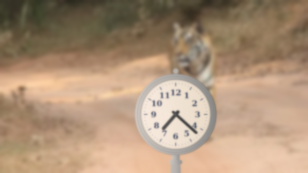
7h22
